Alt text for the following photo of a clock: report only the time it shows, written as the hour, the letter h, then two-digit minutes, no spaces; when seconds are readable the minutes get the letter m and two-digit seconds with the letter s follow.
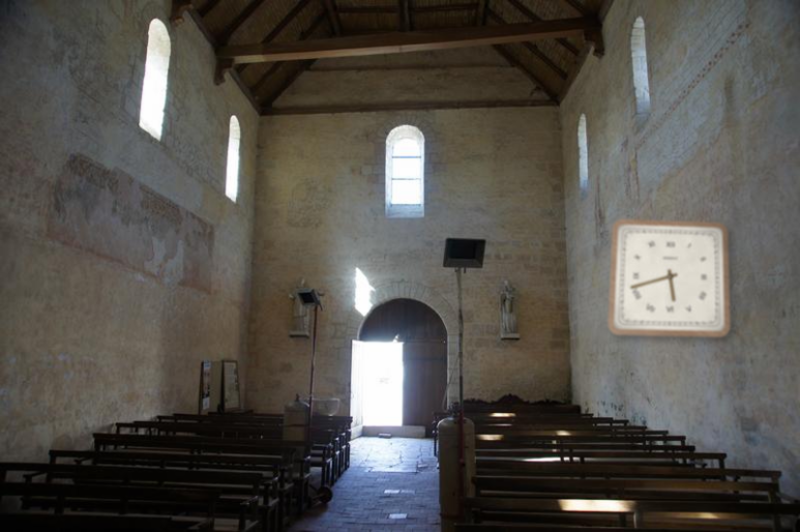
5h42
